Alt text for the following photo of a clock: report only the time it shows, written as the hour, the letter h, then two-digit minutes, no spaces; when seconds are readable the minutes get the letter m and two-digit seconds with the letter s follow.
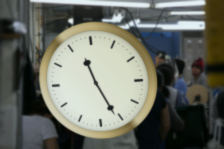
11h26
